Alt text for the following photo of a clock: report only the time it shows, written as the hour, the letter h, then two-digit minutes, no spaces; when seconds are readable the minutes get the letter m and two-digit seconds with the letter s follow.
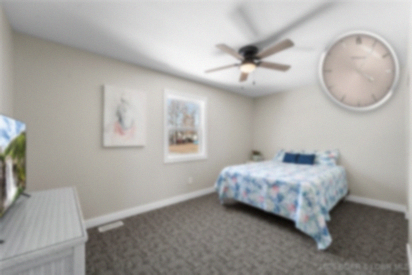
4h05
